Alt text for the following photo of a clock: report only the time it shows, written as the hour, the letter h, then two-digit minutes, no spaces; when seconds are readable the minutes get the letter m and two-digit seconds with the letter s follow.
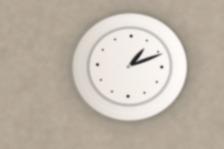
1h11
